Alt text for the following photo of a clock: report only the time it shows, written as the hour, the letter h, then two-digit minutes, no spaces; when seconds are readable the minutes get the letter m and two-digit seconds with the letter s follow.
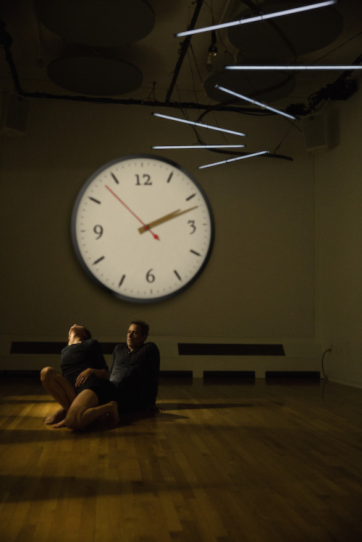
2h11m53s
